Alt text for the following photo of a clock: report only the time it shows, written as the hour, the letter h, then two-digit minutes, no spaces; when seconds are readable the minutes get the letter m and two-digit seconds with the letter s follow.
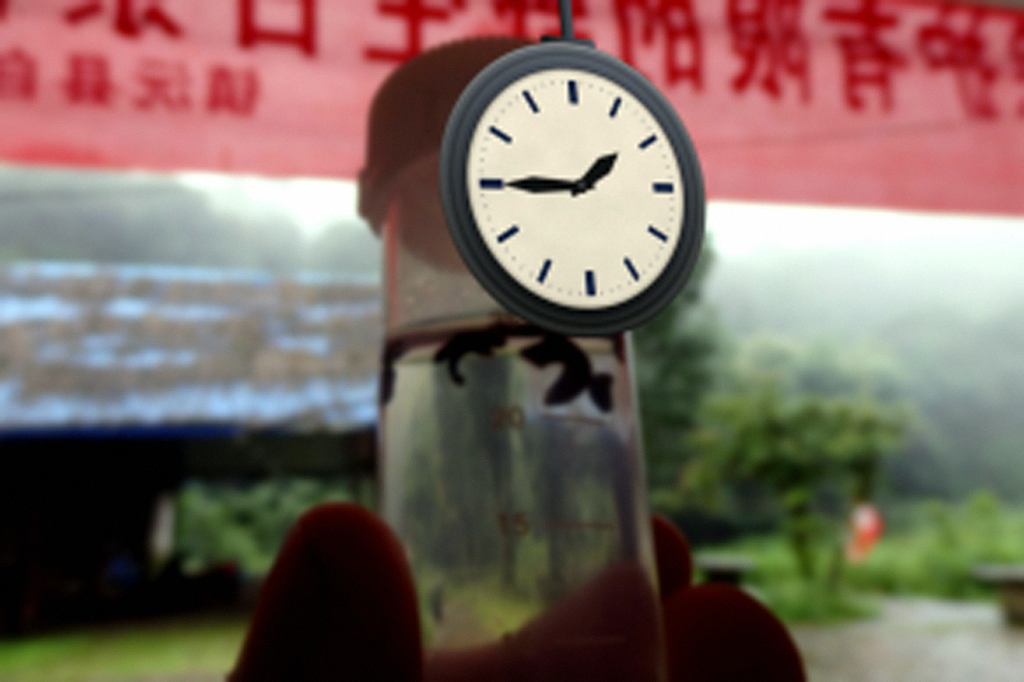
1h45
